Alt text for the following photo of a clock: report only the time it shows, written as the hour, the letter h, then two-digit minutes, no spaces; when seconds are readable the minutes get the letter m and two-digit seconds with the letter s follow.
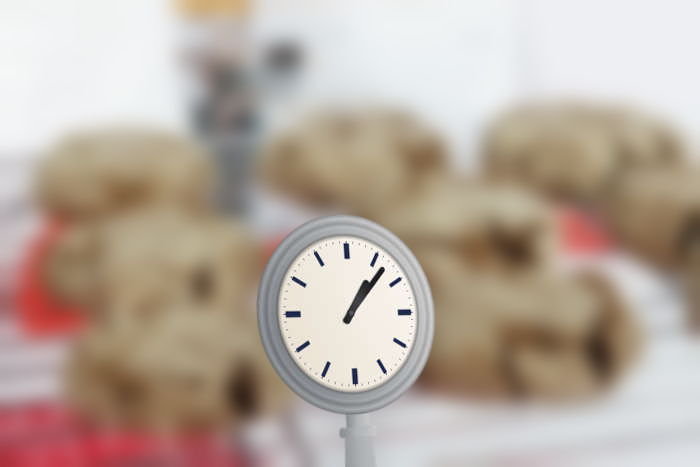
1h07
